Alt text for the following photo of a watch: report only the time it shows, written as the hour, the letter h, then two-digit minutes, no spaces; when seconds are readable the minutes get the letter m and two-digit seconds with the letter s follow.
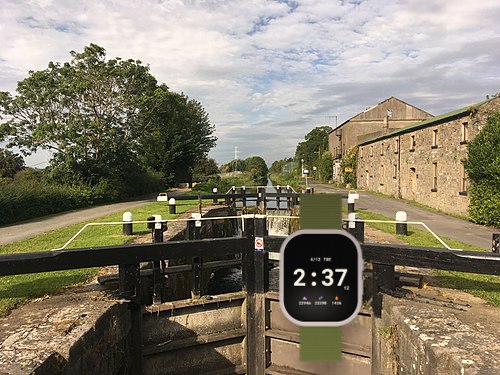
2h37
